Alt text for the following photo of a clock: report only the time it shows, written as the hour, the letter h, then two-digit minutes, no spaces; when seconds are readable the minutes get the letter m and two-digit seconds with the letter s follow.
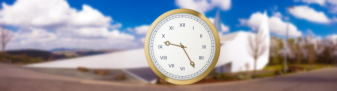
9h25
